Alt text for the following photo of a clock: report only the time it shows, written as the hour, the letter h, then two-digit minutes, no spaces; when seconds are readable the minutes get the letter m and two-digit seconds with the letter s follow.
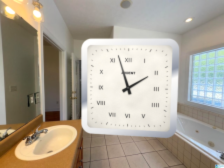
1h57
